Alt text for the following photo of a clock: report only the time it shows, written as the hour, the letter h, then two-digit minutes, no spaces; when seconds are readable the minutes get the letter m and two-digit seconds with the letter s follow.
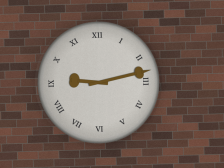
9h13
